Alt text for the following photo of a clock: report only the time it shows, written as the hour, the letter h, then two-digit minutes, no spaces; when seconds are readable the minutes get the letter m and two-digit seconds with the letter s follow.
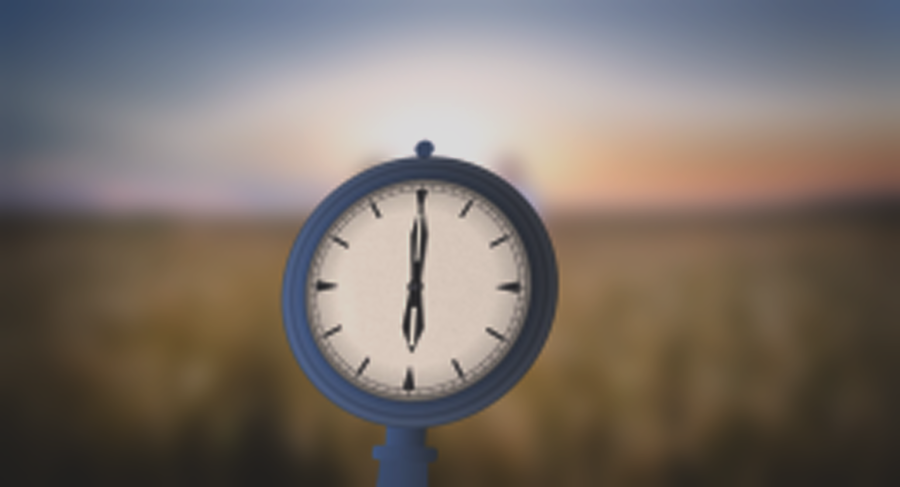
6h00
